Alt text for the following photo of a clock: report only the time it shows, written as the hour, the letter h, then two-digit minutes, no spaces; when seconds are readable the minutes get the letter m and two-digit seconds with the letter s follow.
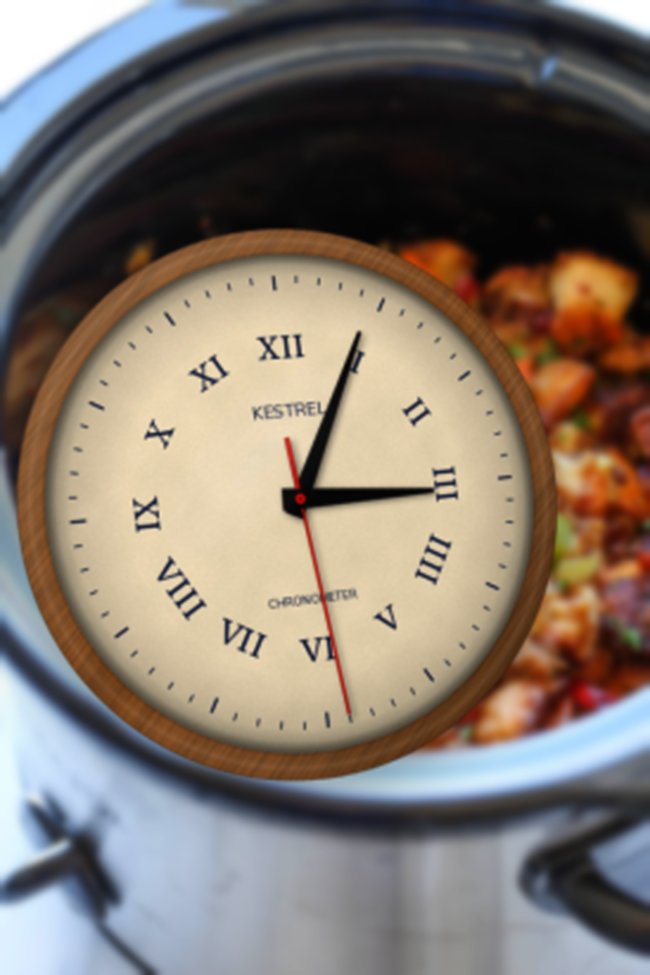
3h04m29s
